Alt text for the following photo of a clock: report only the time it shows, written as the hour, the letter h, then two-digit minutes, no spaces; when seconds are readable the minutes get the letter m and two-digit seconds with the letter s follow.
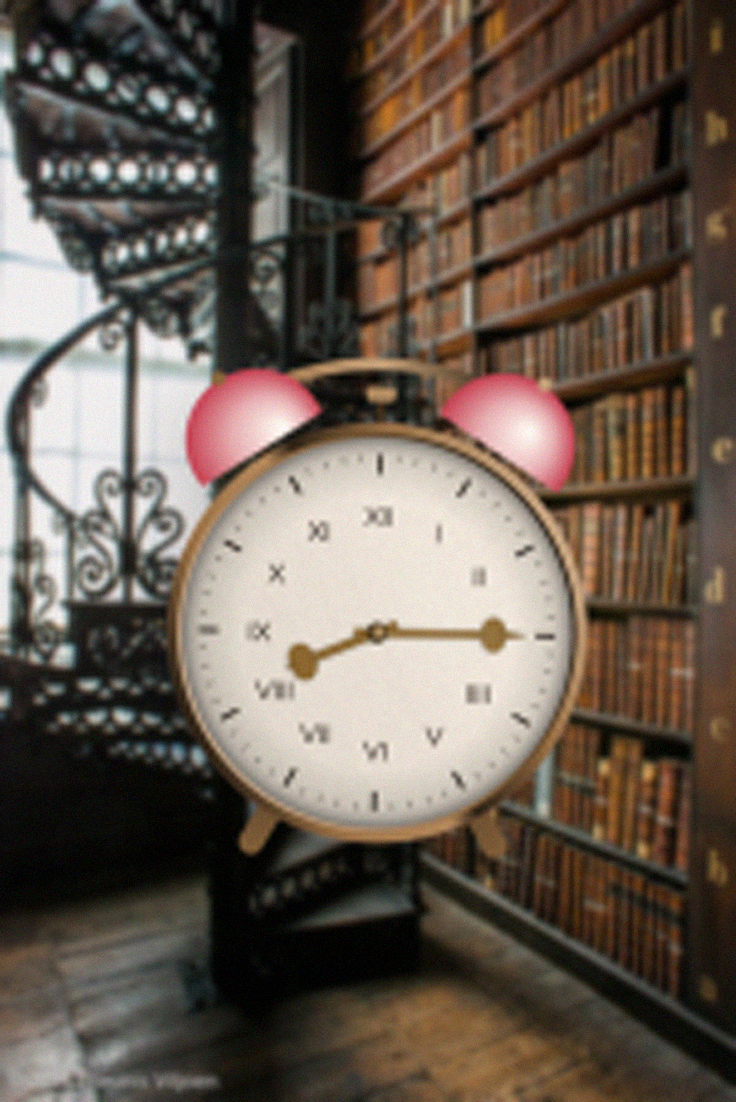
8h15
